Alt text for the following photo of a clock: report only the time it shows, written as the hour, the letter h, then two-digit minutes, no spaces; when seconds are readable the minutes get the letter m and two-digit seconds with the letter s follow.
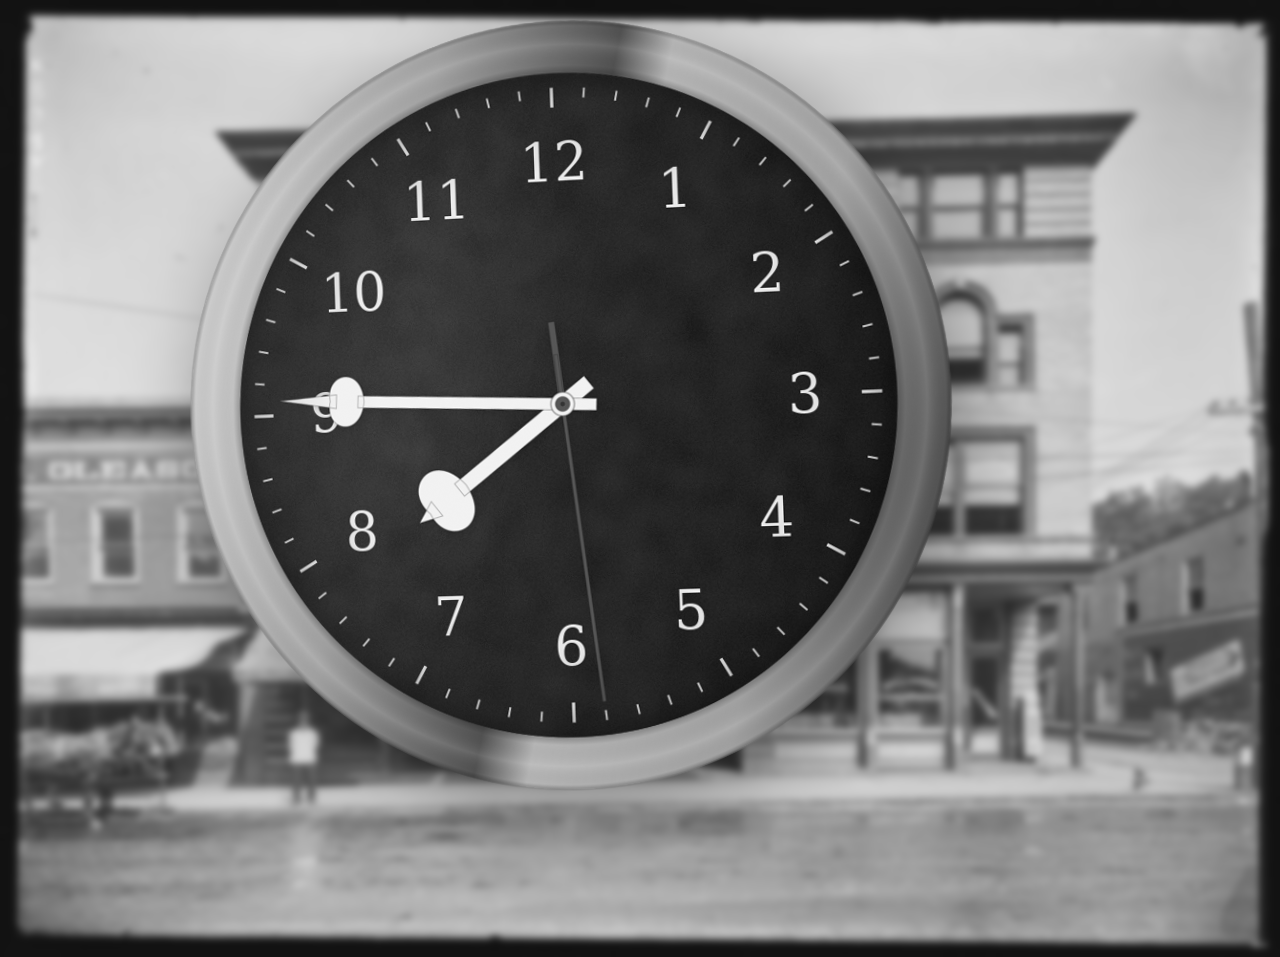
7h45m29s
